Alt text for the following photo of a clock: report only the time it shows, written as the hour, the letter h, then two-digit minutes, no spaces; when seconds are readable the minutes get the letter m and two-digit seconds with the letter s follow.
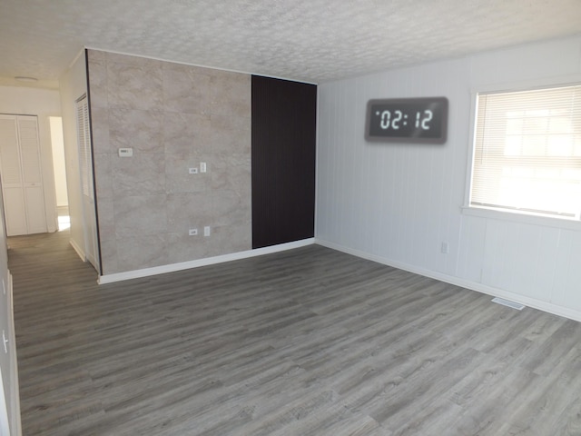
2h12
